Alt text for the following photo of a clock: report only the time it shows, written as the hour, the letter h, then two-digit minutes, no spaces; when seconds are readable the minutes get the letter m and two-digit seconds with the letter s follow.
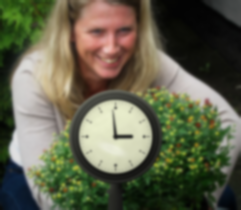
2h59
